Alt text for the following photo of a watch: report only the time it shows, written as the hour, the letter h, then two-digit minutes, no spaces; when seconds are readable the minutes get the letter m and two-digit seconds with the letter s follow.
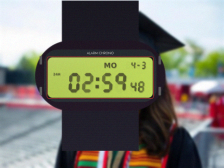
2h59m48s
